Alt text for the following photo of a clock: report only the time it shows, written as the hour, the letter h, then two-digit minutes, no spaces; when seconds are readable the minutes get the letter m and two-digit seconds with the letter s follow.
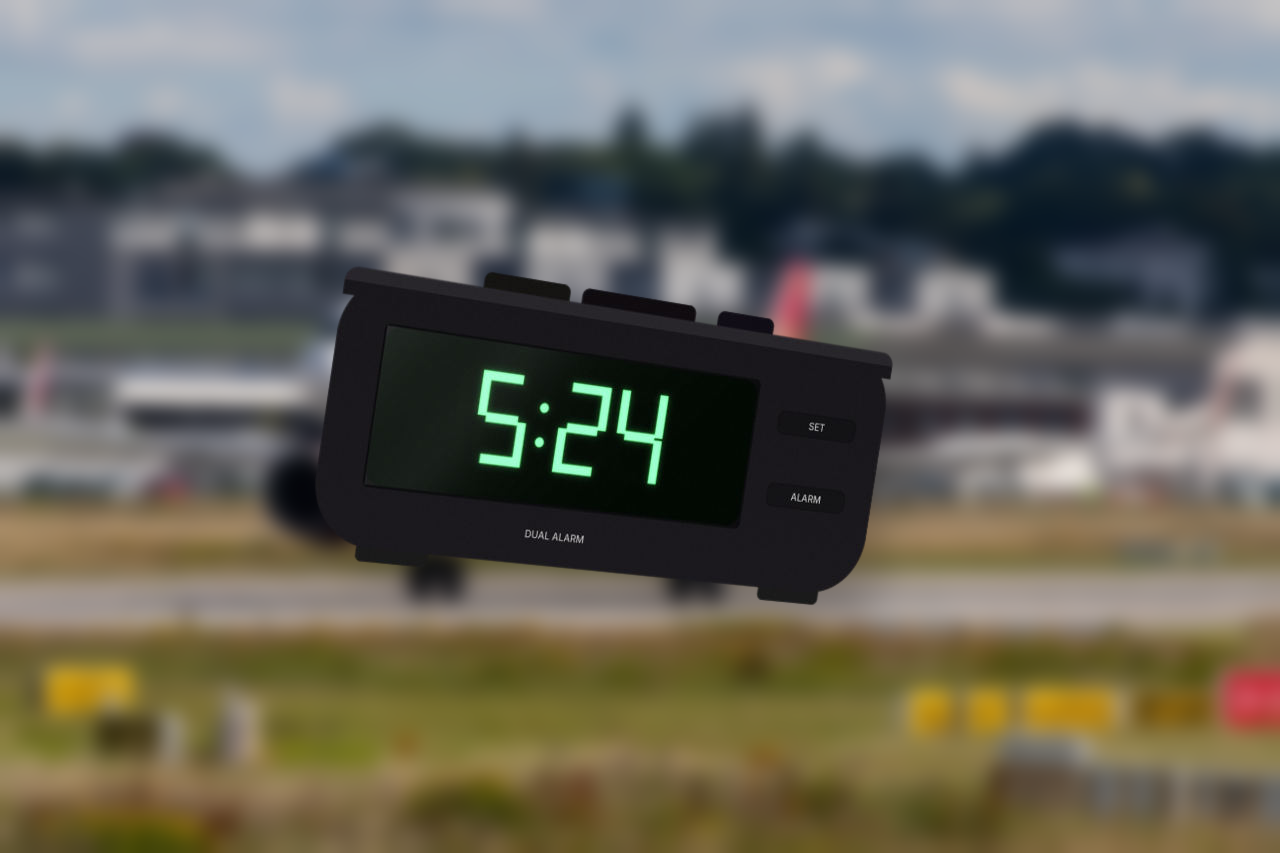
5h24
